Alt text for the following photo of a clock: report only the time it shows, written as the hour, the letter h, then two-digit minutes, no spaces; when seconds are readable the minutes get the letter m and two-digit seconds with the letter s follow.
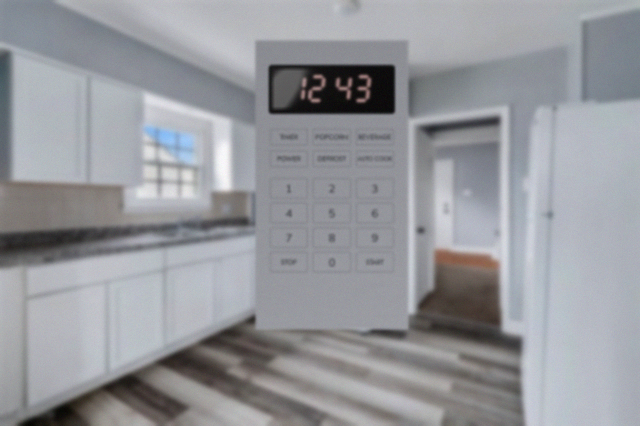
12h43
